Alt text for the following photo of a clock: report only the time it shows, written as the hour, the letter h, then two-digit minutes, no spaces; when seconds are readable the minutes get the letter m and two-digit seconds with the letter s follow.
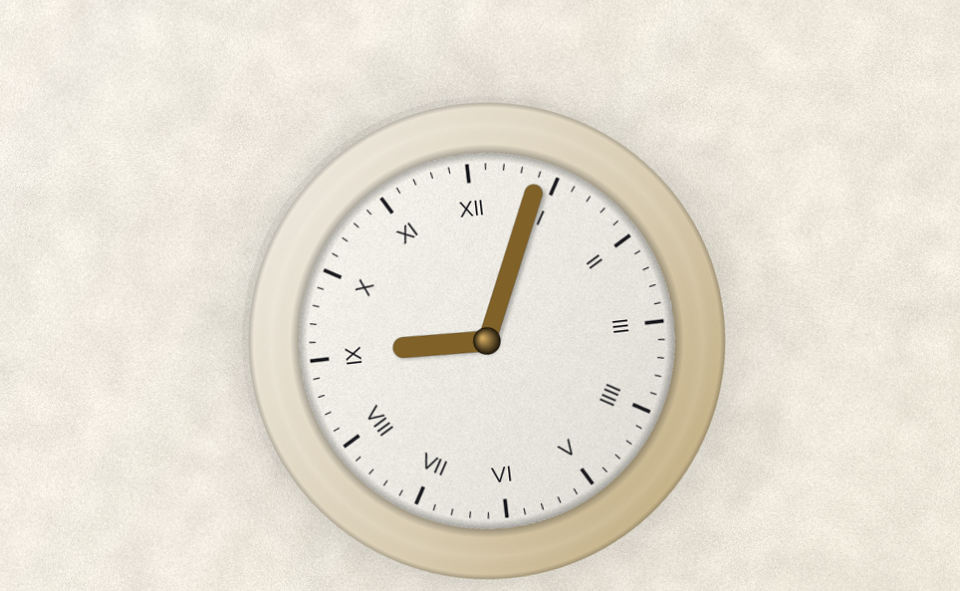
9h04
